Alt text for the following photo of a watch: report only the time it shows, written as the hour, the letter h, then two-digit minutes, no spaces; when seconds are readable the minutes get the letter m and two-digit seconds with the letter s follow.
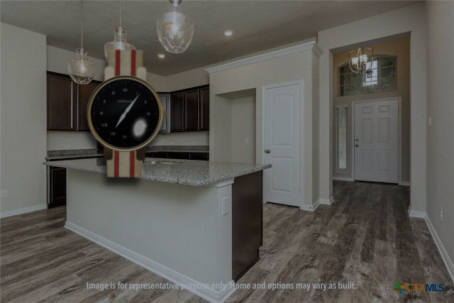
7h06
